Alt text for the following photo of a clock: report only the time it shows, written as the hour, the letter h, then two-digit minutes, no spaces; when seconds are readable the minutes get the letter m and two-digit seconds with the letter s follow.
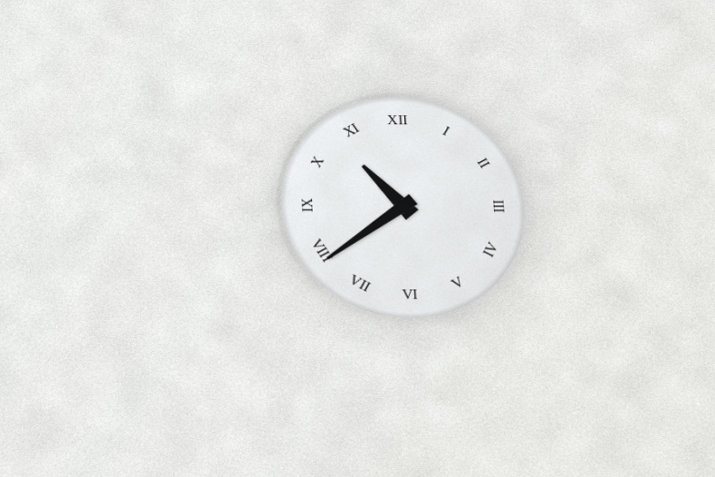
10h39
